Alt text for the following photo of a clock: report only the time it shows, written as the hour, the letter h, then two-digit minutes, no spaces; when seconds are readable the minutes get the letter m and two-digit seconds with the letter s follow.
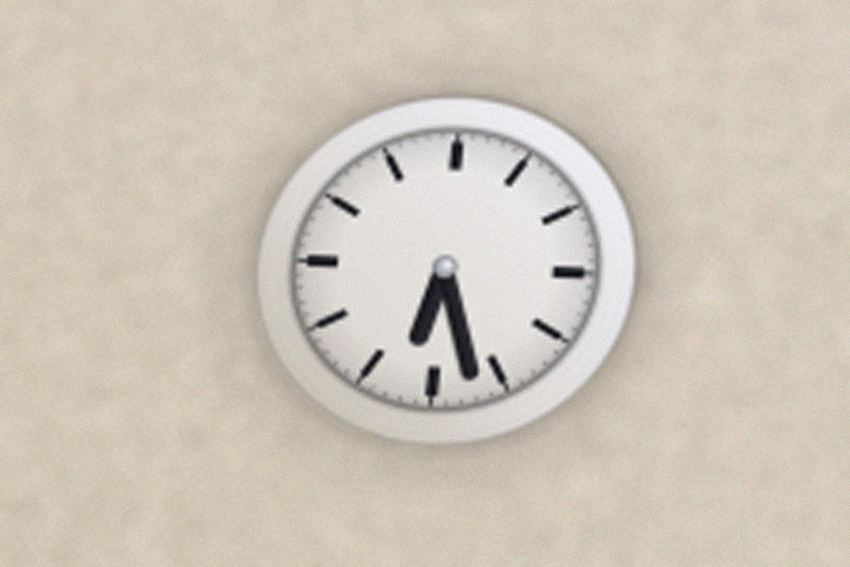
6h27
